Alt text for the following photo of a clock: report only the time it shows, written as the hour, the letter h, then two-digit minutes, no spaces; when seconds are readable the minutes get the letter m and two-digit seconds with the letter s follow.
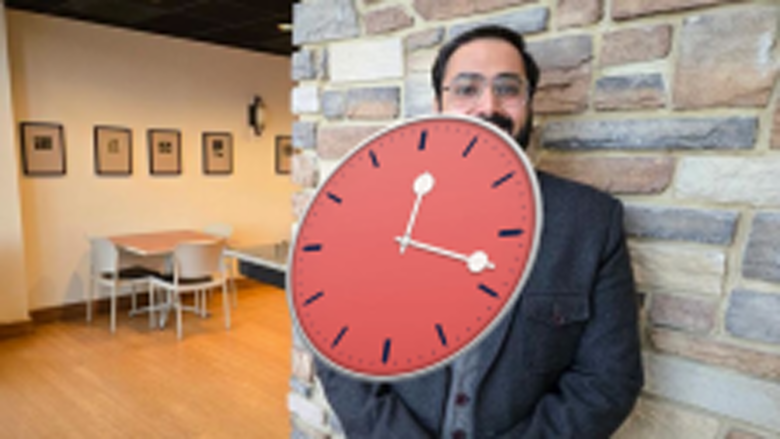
12h18
